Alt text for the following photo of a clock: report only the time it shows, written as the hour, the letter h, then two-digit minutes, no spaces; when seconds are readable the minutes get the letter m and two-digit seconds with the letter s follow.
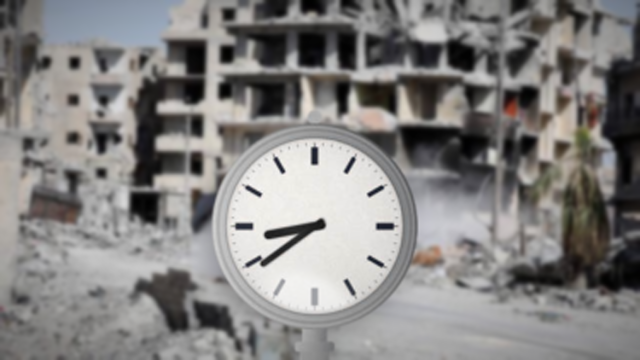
8h39
